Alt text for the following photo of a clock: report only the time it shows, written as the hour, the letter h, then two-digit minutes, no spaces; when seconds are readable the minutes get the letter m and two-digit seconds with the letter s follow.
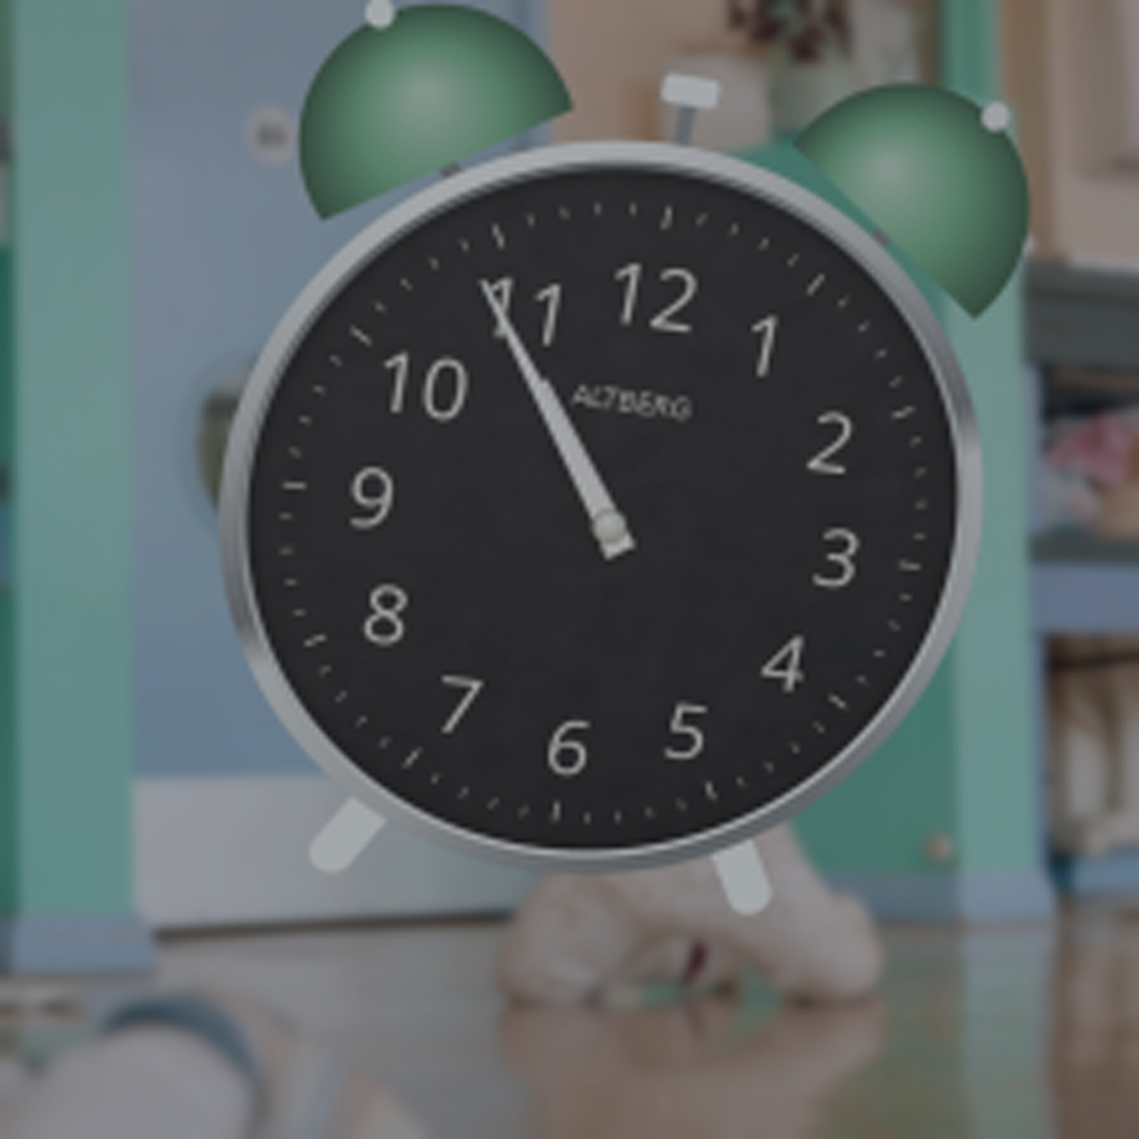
10h54
